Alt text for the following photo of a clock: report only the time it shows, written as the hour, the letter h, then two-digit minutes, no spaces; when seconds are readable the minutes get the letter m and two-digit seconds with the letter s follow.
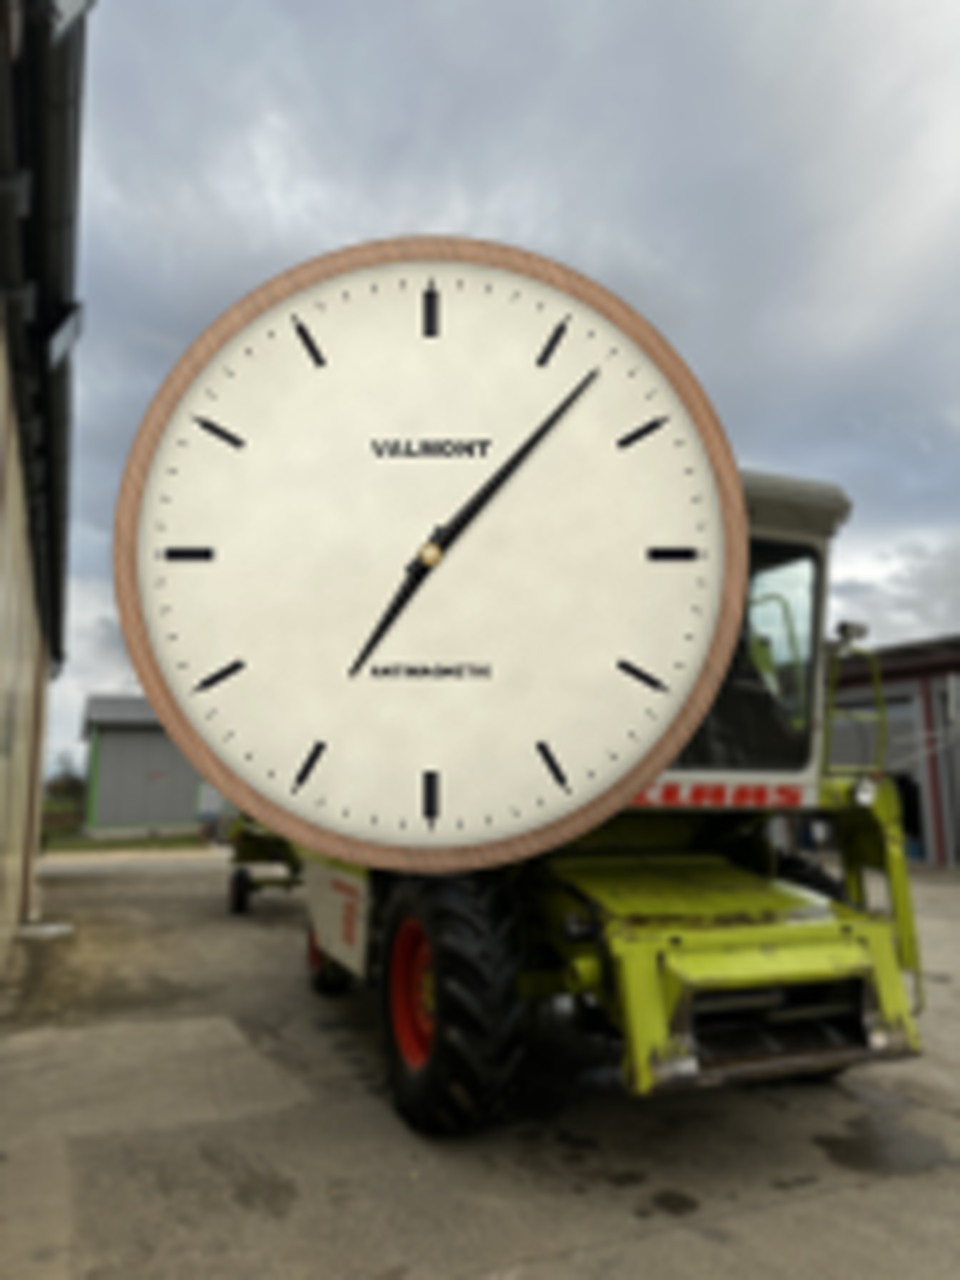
7h07
